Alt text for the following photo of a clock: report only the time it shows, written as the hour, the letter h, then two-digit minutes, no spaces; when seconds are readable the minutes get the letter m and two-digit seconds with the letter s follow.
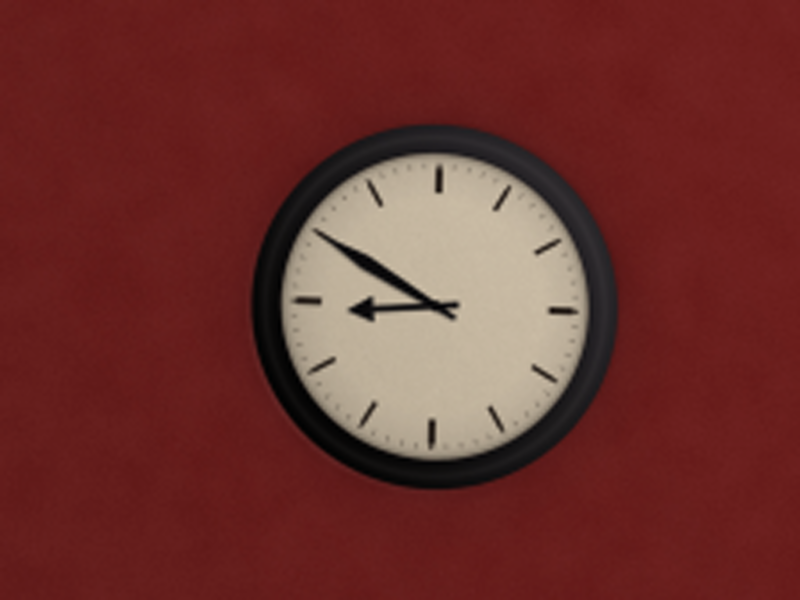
8h50
